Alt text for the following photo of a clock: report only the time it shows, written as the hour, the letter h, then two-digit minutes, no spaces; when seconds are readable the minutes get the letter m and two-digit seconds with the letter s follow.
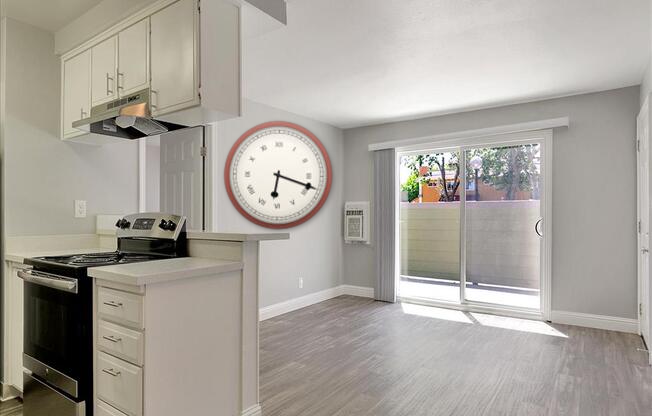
6h18
